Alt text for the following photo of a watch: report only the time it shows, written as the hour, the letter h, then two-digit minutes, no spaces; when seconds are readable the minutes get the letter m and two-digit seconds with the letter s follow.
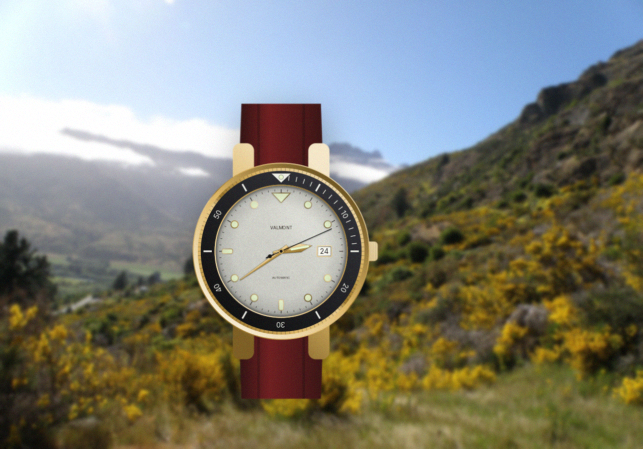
2h39m11s
